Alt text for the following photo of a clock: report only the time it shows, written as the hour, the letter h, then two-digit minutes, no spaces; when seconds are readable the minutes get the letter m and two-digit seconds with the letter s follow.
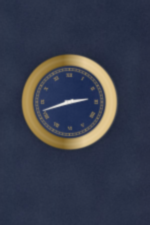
2h42
